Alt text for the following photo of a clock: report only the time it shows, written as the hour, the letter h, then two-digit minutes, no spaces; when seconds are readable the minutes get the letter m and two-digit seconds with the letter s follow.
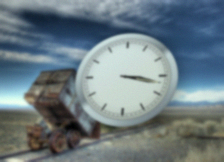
3h17
